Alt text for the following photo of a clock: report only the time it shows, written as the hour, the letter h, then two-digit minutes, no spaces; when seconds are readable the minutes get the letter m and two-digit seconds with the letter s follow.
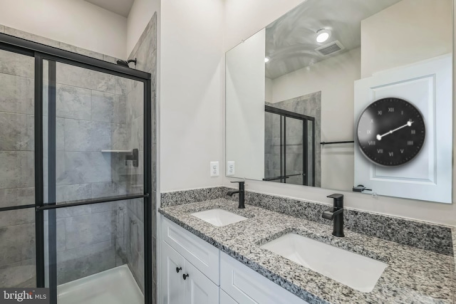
8h11
